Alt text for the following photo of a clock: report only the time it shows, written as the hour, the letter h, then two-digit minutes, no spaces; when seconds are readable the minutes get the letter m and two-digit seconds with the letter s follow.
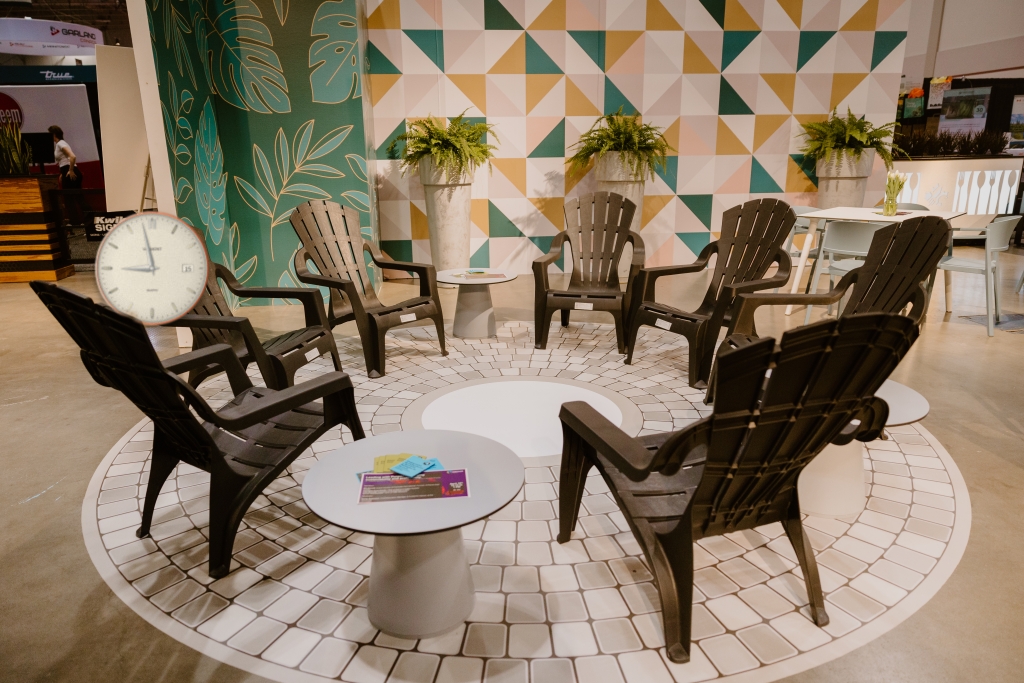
8h58
